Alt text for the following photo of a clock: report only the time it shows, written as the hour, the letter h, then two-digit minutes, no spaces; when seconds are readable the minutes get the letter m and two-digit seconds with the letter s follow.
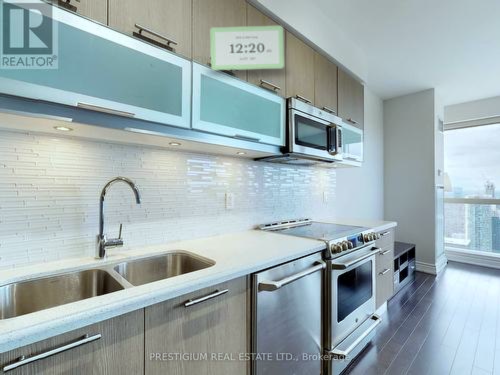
12h20
